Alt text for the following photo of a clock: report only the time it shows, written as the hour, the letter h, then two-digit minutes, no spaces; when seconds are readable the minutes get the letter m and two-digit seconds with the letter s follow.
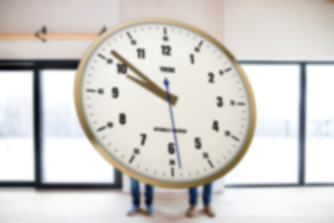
9h51m29s
